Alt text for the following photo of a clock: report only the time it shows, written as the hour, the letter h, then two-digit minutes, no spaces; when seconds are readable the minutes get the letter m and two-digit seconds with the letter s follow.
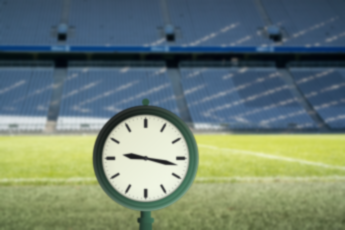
9h17
